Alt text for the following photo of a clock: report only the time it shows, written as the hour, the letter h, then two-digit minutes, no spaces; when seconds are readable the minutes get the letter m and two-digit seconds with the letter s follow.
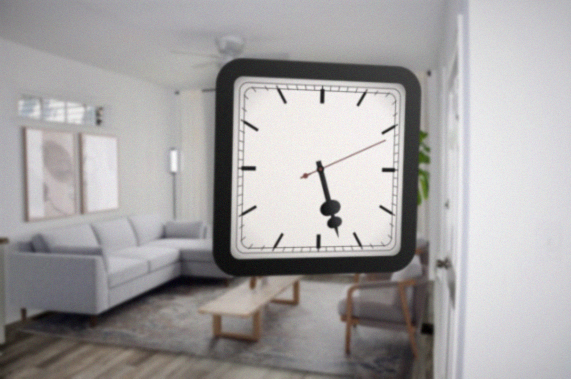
5h27m11s
